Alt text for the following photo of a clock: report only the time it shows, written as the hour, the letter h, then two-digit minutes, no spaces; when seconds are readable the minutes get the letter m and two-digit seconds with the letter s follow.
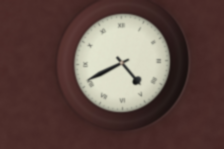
4h41
